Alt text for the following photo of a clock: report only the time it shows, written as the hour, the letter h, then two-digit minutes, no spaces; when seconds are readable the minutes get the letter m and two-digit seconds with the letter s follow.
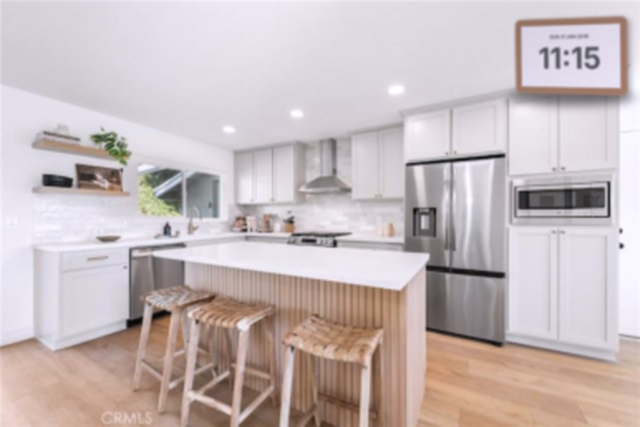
11h15
